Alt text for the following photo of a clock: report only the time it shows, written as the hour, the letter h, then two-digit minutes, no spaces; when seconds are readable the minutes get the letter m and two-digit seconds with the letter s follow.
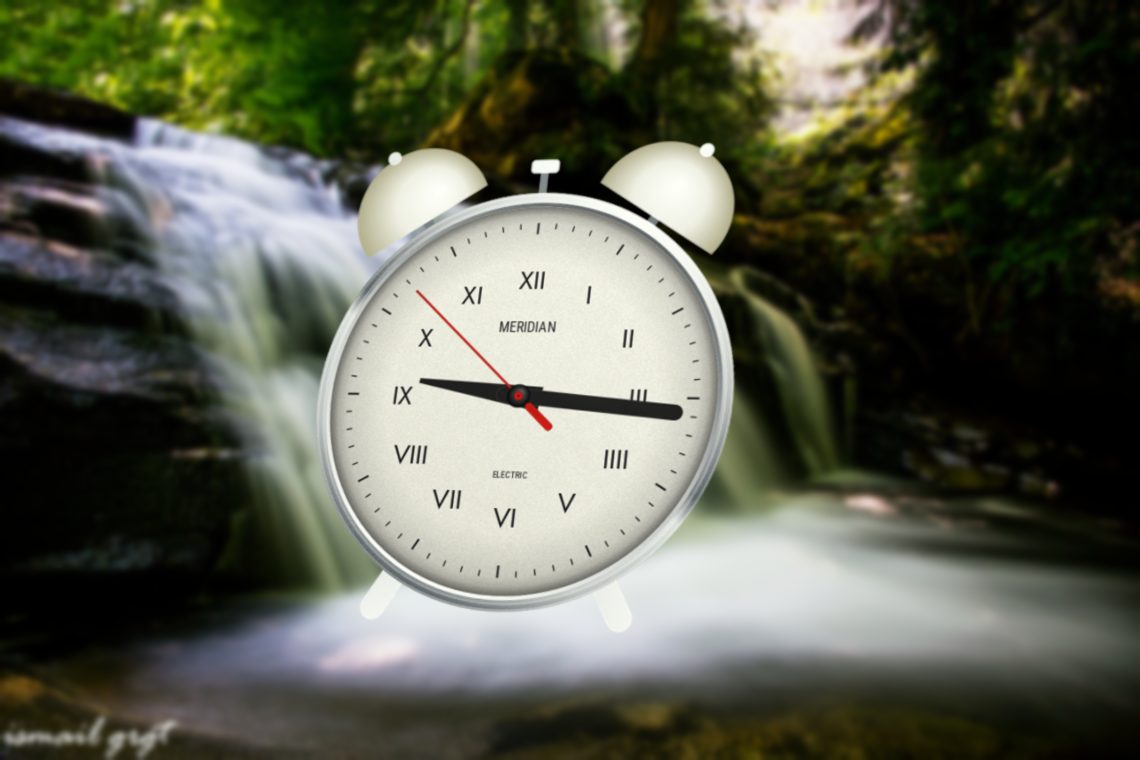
9h15m52s
